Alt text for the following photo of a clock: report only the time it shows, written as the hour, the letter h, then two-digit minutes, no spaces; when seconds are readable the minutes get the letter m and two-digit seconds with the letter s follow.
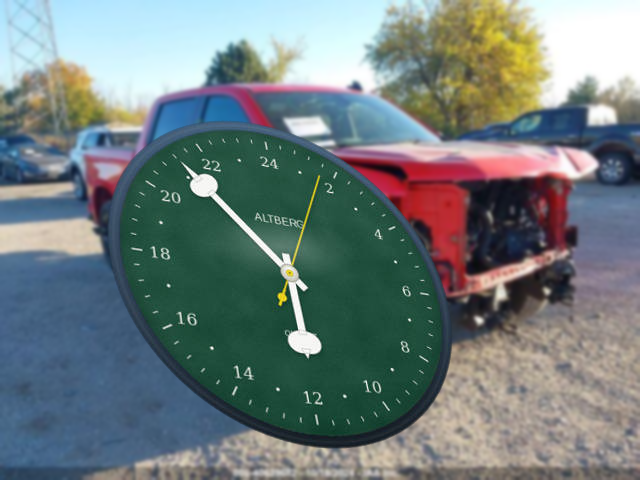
11h53m04s
